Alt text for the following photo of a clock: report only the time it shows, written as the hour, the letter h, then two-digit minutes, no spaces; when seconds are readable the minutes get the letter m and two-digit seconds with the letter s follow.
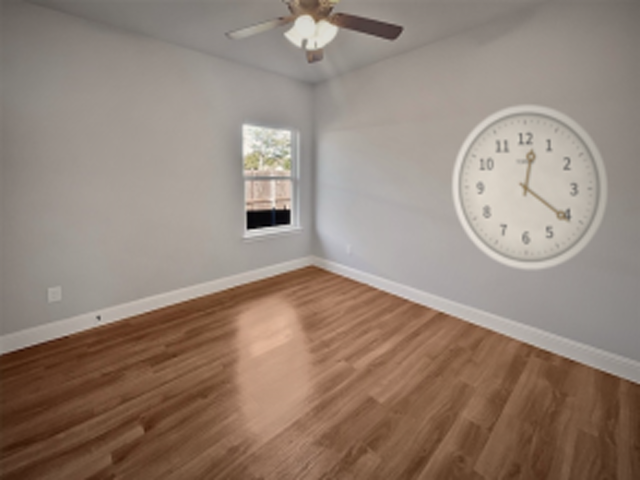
12h21
